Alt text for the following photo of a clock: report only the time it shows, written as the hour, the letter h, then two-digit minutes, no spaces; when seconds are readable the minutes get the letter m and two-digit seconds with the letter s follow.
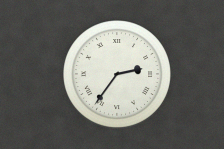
2h36
